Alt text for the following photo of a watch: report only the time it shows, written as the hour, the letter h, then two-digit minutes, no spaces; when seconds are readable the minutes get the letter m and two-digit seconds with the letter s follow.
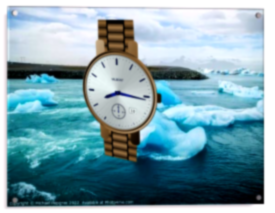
8h16
